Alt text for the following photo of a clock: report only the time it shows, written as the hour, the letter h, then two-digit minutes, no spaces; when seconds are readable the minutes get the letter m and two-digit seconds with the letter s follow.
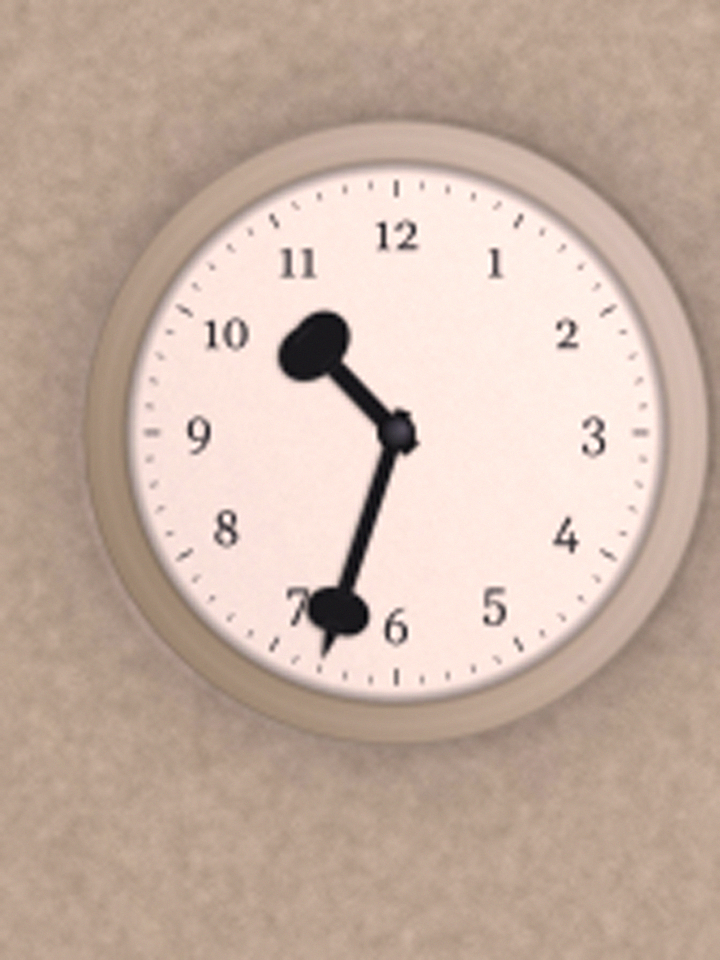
10h33
